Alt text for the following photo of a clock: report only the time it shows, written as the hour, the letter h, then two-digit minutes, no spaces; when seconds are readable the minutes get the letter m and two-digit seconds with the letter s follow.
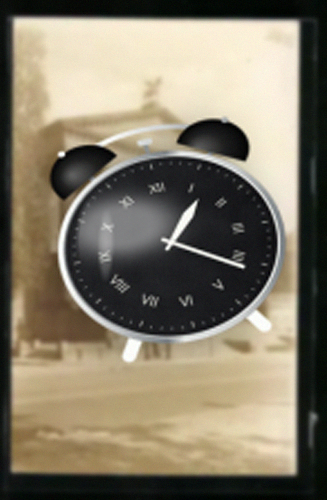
1h21
